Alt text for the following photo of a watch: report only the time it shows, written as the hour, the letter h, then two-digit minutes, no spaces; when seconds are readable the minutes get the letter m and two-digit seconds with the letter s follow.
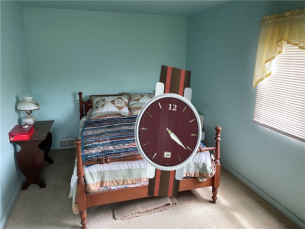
4h21
